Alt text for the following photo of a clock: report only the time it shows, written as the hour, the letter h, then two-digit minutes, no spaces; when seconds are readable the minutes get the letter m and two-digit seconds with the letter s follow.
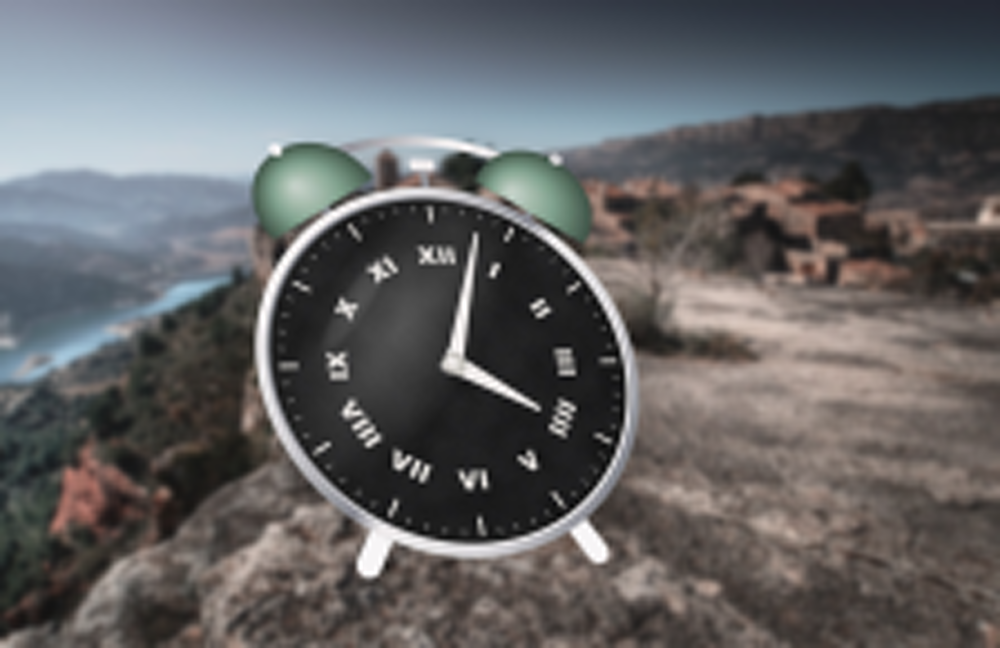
4h03
